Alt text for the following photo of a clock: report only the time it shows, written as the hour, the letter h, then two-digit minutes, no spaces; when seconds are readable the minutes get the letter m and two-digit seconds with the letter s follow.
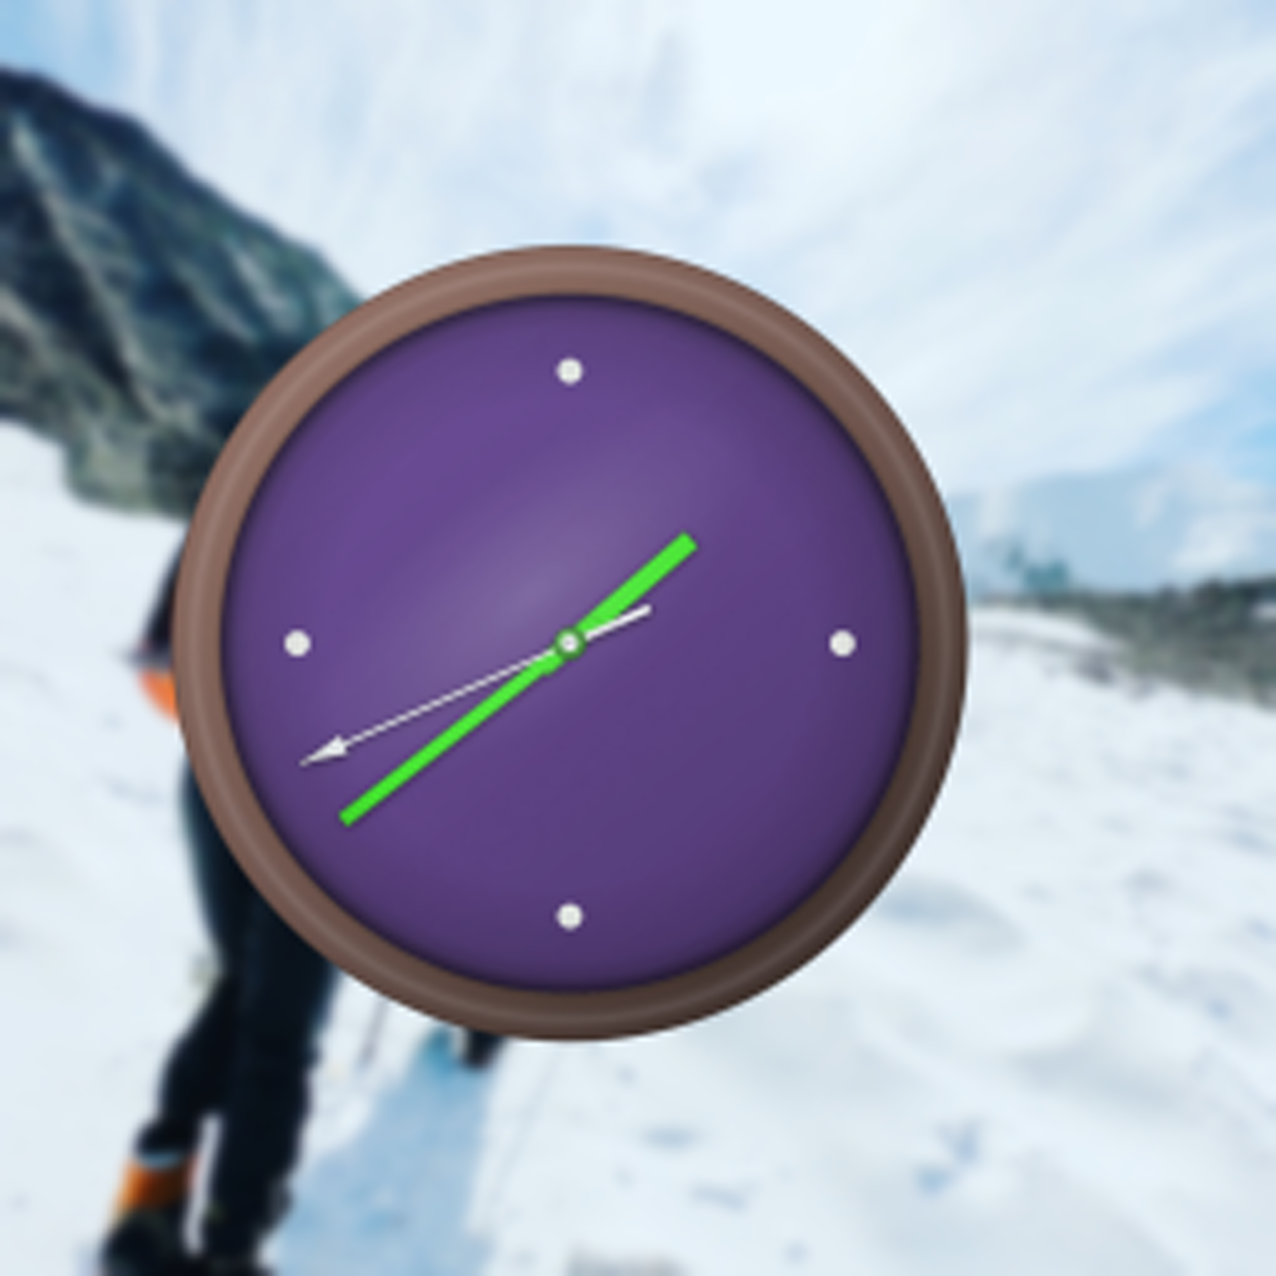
1h38m41s
